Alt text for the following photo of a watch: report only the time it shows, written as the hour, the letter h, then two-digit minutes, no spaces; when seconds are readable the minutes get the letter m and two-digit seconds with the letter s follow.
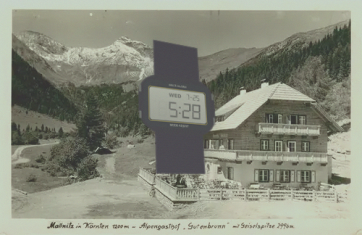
5h28
